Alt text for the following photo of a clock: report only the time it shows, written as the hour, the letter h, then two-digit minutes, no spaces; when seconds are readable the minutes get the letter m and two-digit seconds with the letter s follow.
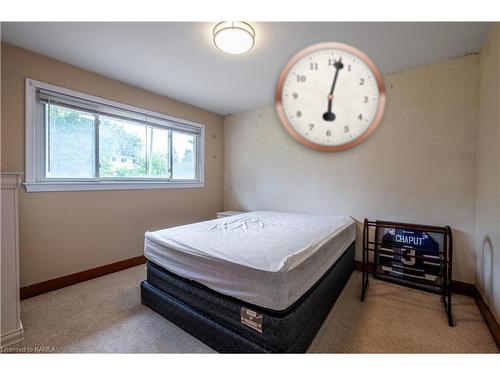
6h02
